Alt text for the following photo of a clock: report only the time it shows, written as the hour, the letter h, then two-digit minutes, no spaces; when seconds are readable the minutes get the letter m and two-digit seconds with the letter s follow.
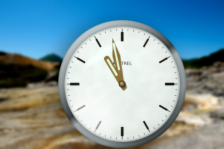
10h58
